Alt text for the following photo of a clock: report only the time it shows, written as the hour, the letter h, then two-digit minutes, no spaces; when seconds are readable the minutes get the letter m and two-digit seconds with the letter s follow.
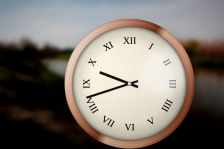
9h42
